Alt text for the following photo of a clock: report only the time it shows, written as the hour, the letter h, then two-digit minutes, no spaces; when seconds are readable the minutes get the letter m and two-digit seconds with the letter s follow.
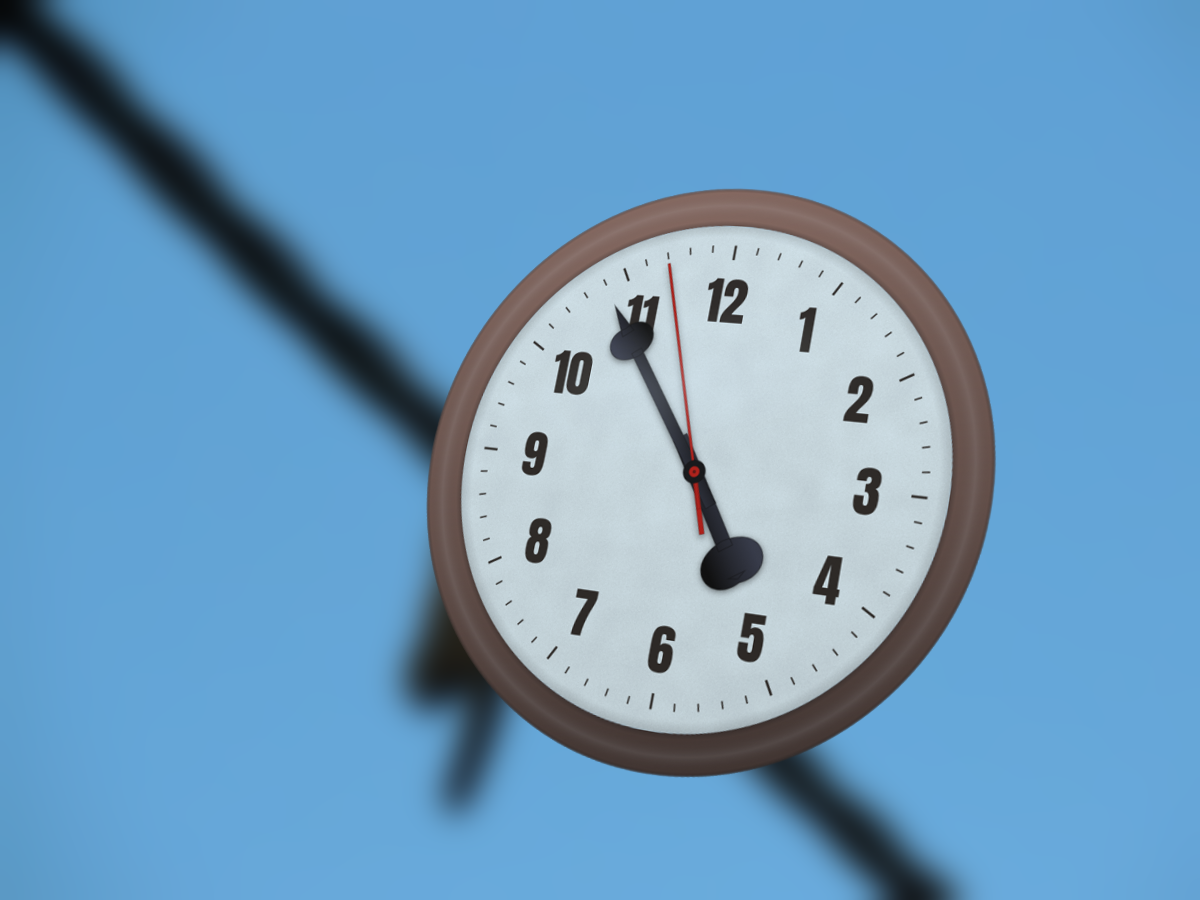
4h53m57s
